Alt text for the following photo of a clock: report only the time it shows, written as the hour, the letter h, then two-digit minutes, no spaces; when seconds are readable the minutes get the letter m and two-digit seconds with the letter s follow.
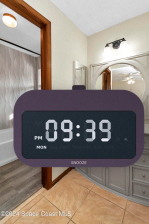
9h39
